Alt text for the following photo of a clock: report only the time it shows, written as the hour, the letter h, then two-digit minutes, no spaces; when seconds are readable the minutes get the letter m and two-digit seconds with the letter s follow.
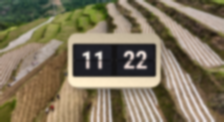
11h22
